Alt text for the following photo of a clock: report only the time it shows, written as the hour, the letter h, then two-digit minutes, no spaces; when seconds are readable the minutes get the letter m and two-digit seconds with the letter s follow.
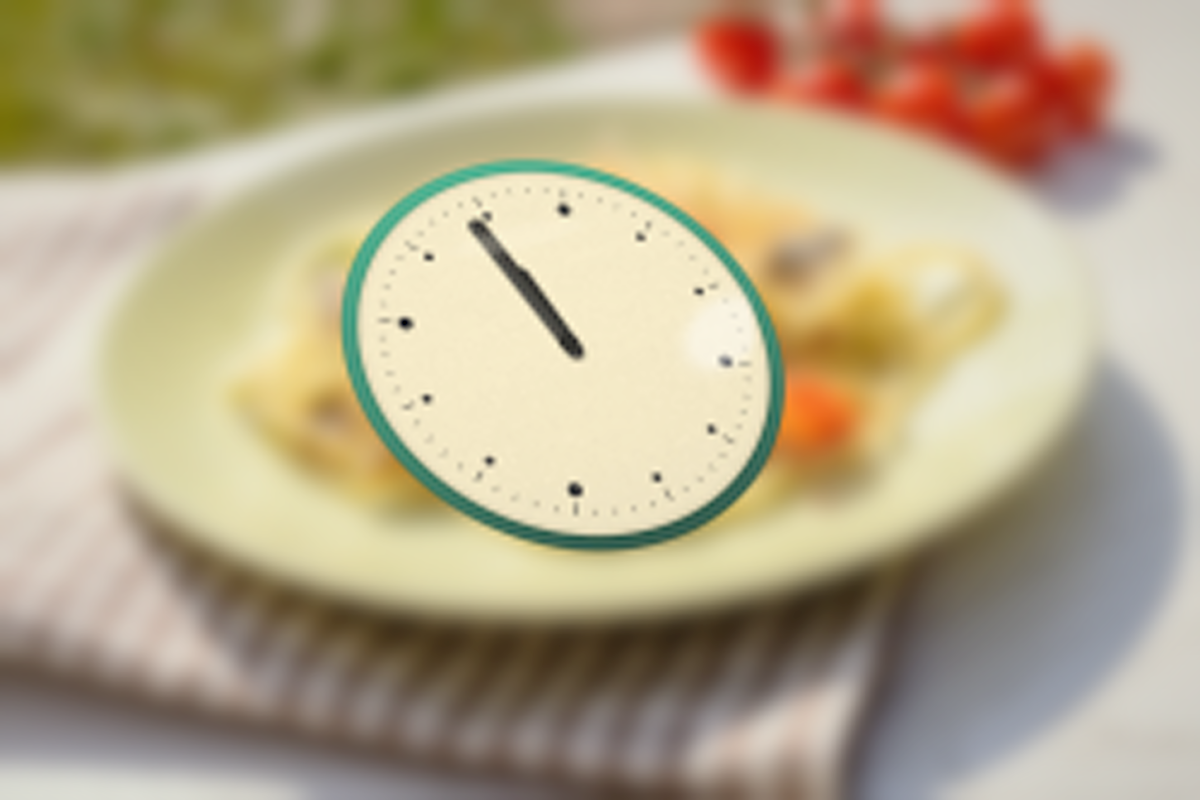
10h54
